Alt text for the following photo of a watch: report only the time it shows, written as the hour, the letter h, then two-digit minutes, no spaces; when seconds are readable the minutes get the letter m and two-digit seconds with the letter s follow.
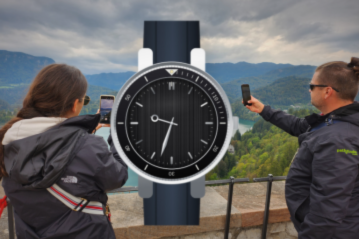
9h33
